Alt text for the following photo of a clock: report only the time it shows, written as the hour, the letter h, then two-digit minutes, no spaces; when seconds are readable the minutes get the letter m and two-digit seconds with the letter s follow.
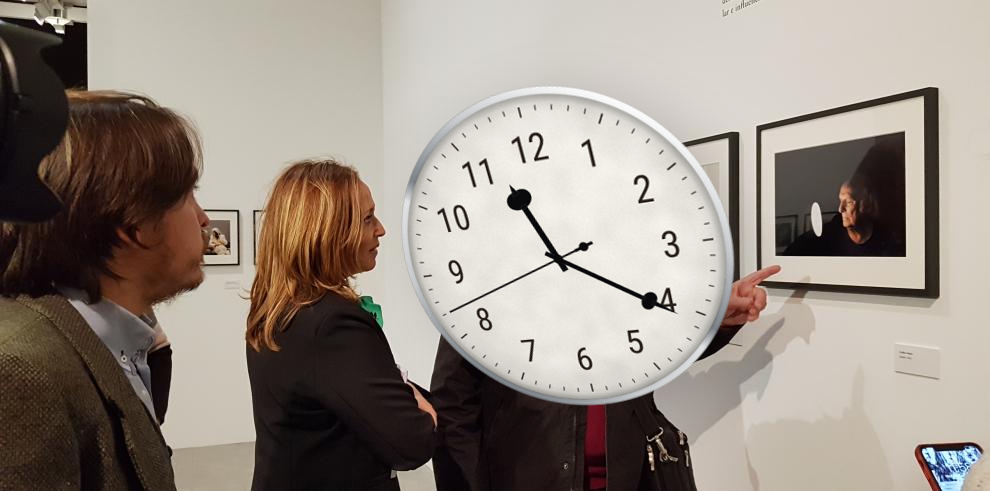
11h20m42s
